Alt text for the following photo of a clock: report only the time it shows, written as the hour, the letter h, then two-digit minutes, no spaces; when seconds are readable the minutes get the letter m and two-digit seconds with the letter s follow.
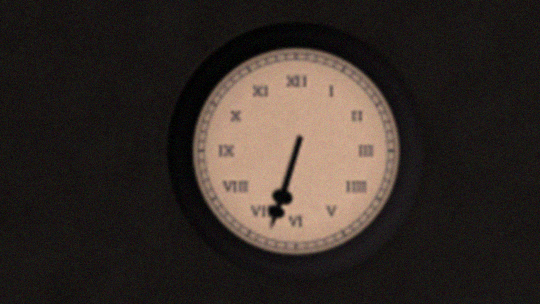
6h33
